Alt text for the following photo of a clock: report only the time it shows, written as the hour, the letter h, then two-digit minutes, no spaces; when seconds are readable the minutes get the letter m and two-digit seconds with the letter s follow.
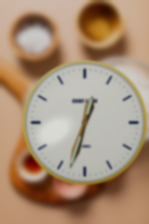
12h33
